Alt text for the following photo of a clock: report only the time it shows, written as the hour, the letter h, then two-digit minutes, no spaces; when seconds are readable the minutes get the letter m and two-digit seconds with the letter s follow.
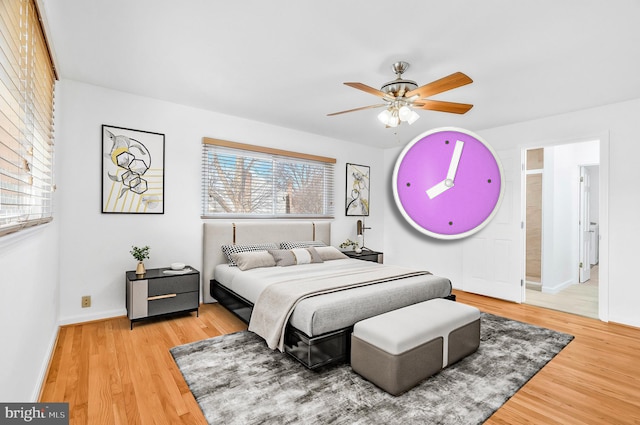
8h03
